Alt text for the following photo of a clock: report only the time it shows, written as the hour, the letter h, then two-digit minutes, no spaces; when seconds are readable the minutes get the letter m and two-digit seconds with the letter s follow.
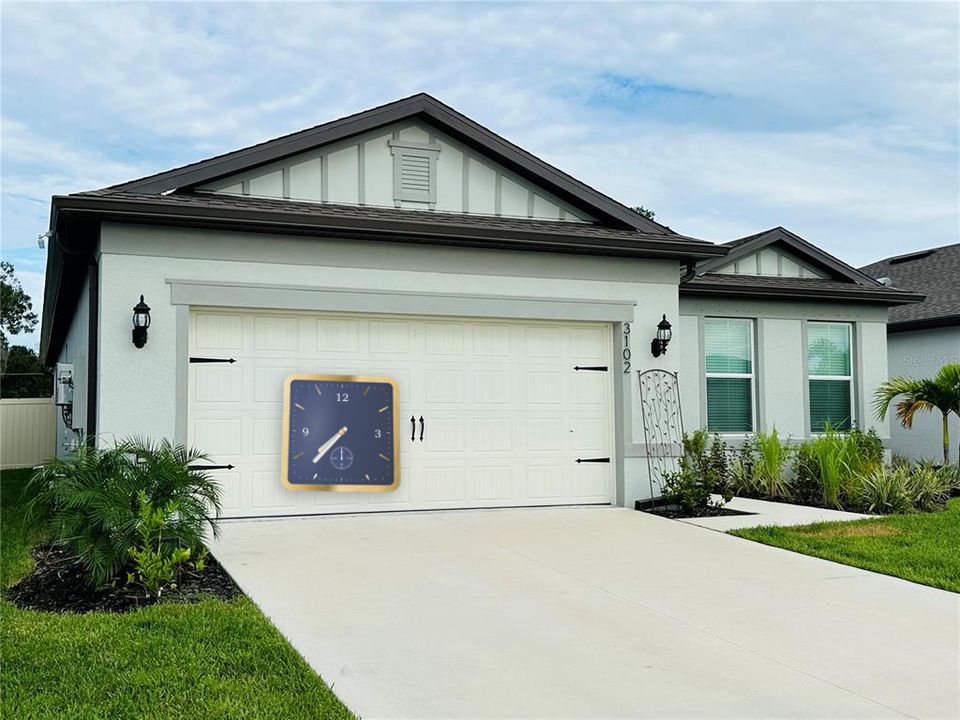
7h37
